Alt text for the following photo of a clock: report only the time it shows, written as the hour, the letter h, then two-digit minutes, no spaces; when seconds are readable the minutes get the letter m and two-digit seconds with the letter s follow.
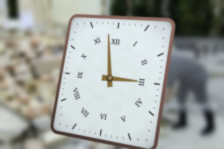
2h58
